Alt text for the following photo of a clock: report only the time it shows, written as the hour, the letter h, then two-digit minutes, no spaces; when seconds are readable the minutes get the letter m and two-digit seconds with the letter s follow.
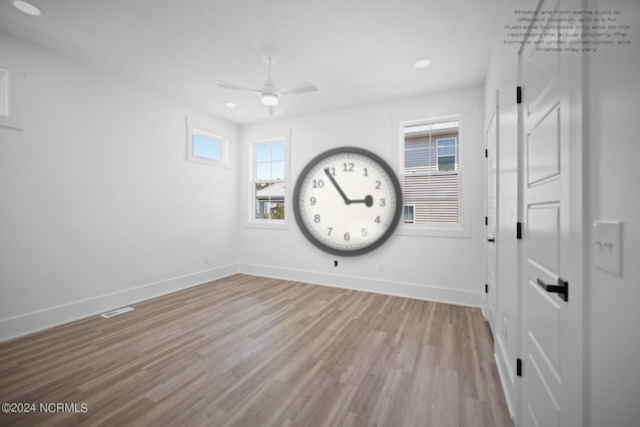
2h54
